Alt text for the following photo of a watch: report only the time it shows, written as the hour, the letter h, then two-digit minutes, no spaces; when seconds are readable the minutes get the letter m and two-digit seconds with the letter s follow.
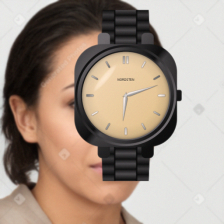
6h12
